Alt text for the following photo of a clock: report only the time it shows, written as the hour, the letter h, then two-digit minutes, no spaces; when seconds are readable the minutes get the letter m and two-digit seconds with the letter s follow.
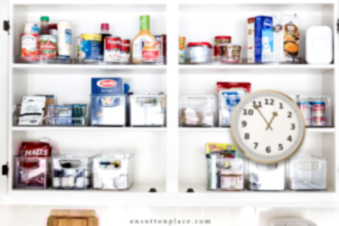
12h54
